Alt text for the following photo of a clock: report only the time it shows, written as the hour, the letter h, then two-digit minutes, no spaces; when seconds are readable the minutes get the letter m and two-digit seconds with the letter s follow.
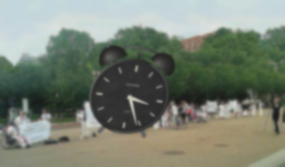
3h26
